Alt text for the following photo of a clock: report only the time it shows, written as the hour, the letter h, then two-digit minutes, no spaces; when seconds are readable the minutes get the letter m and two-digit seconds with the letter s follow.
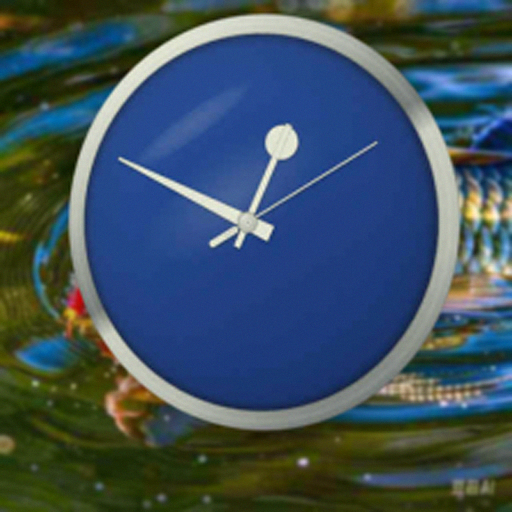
12h49m10s
